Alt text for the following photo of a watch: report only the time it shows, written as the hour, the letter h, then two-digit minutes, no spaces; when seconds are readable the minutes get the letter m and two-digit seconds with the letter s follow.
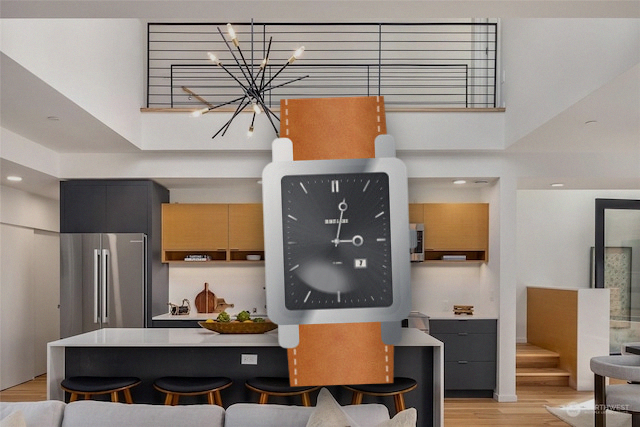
3h02
